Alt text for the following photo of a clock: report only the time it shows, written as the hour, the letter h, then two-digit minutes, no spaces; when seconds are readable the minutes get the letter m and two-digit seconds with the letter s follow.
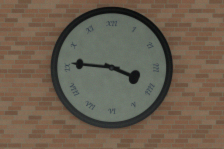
3h46
